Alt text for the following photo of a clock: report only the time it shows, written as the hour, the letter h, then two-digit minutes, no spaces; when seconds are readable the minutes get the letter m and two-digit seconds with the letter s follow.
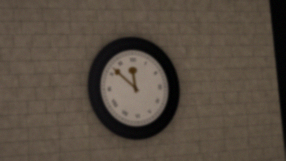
11h52
